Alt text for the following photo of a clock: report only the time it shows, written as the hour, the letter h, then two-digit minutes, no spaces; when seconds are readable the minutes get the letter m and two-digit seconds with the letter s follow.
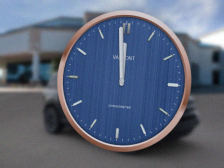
11h59
